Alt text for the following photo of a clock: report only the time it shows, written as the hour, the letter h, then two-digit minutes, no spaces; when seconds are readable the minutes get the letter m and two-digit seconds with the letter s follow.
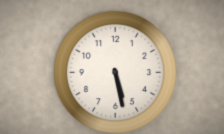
5h28
